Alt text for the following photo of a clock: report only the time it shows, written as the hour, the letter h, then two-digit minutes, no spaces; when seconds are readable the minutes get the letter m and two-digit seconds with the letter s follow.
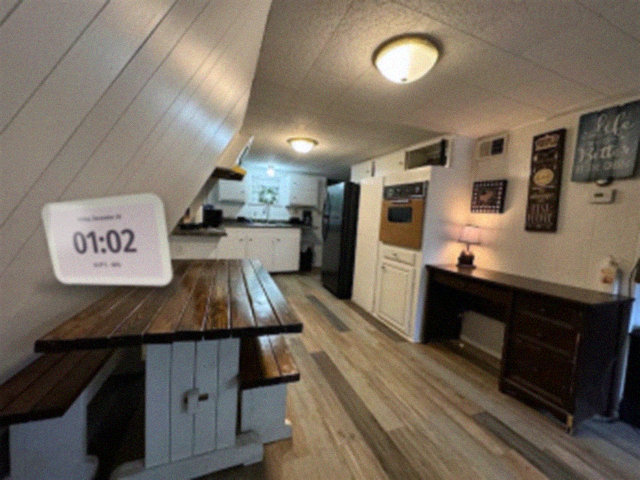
1h02
